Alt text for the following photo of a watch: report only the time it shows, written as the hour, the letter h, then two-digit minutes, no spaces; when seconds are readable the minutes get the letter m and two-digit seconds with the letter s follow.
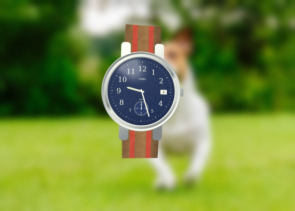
9h27
